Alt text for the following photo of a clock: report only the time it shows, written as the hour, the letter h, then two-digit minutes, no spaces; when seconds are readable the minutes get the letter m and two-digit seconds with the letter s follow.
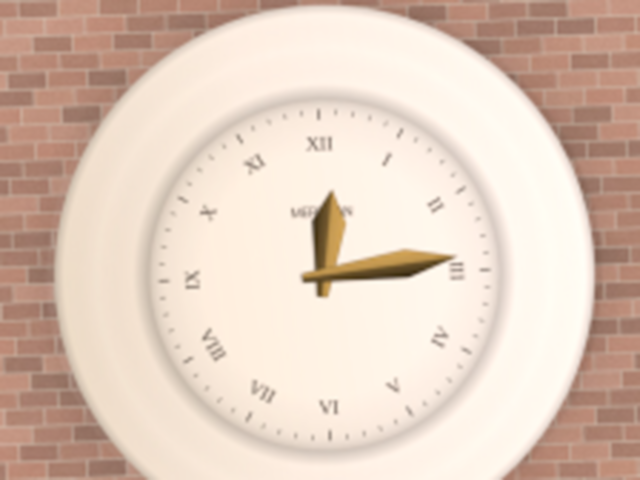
12h14
